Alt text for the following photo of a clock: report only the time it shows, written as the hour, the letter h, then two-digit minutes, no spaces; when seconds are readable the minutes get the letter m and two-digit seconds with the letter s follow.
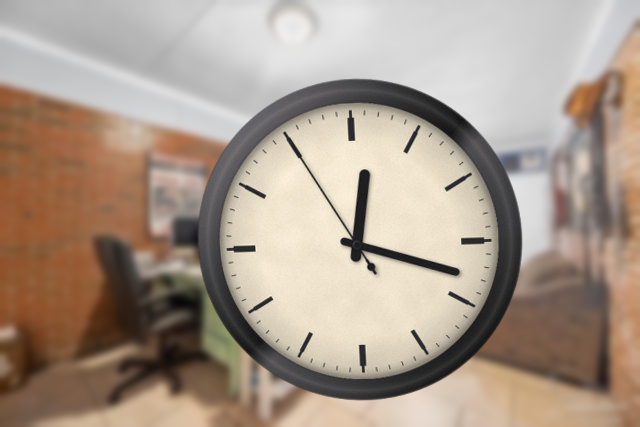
12h17m55s
